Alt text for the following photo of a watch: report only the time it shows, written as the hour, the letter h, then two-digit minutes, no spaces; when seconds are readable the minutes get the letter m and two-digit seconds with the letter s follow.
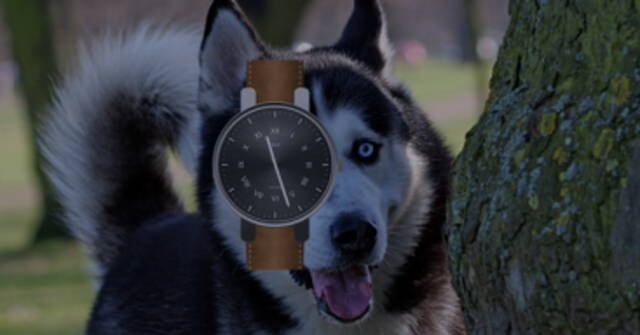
11h27
